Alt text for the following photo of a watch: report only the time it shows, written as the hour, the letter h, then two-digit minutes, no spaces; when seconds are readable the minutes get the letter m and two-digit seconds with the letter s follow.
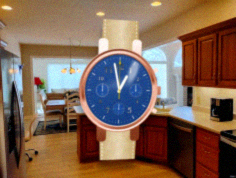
12h58
